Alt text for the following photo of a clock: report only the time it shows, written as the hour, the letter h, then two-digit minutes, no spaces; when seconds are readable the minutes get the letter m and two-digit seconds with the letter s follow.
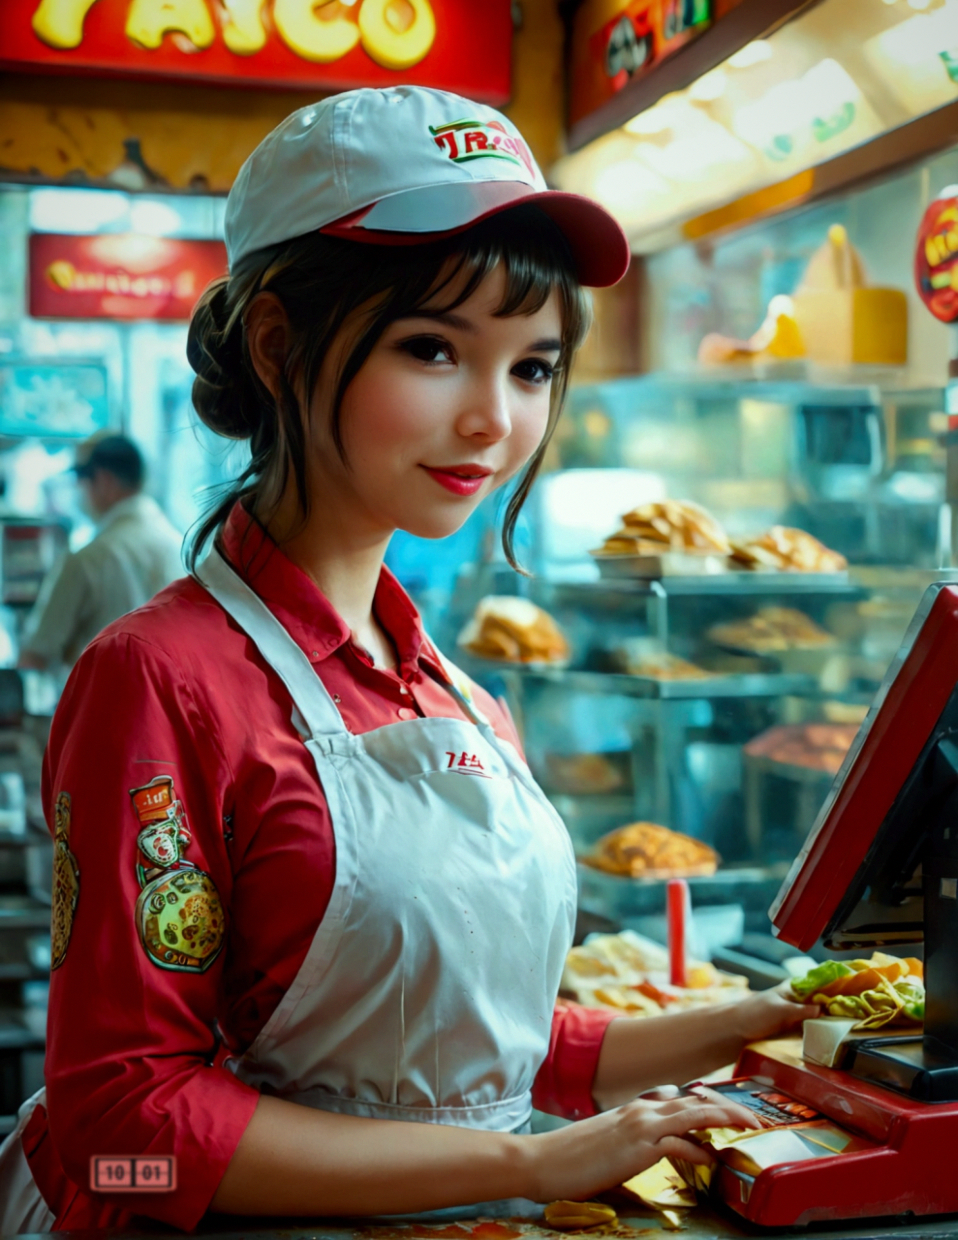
10h01
